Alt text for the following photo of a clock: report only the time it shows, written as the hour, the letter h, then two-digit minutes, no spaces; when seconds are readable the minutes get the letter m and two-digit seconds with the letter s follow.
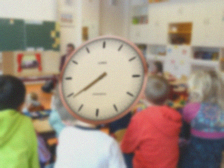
7h39
